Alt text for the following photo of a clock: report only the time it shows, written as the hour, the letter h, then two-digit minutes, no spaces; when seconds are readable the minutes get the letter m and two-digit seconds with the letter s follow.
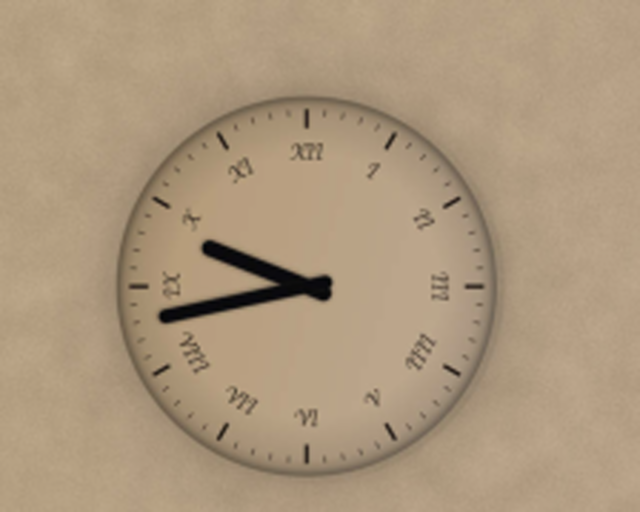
9h43
